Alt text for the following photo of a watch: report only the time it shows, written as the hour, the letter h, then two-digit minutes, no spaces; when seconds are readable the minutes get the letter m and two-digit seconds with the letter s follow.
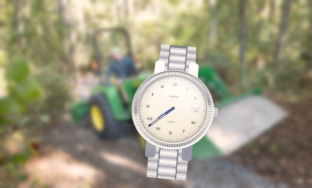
7h38
